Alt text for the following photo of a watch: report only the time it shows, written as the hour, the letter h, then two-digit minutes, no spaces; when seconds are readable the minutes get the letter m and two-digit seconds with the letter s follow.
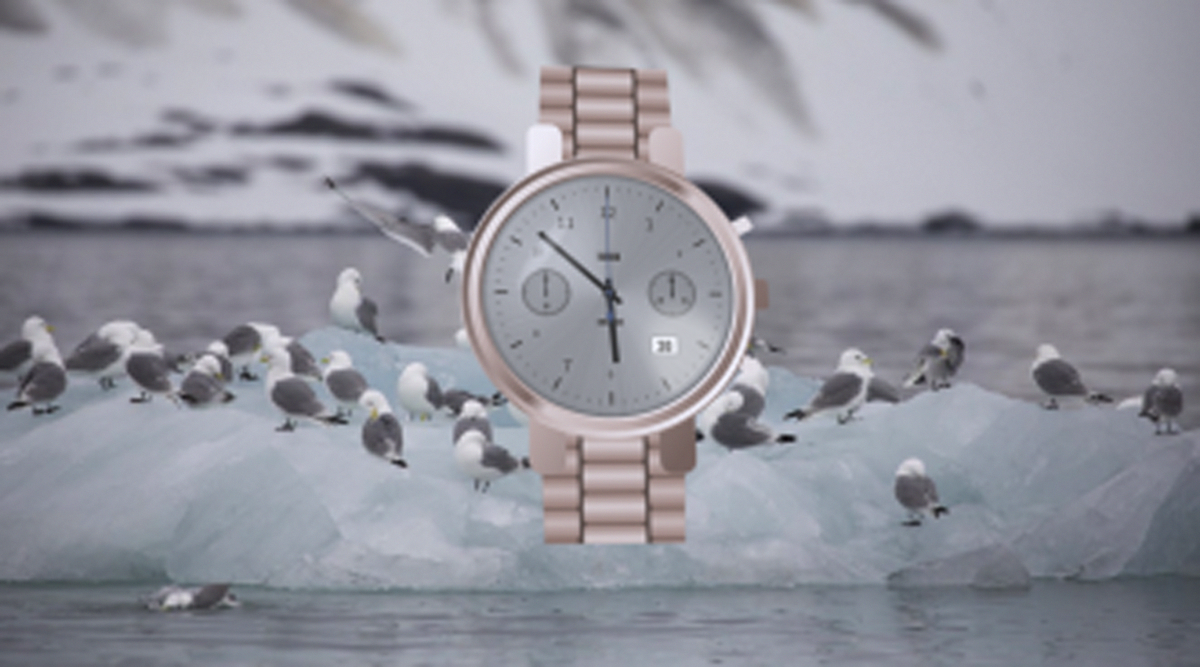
5h52
